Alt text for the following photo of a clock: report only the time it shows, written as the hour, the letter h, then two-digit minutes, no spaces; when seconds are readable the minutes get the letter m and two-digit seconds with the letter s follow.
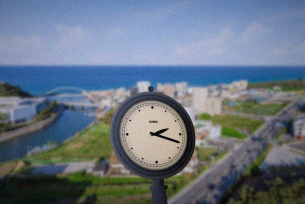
2h18
